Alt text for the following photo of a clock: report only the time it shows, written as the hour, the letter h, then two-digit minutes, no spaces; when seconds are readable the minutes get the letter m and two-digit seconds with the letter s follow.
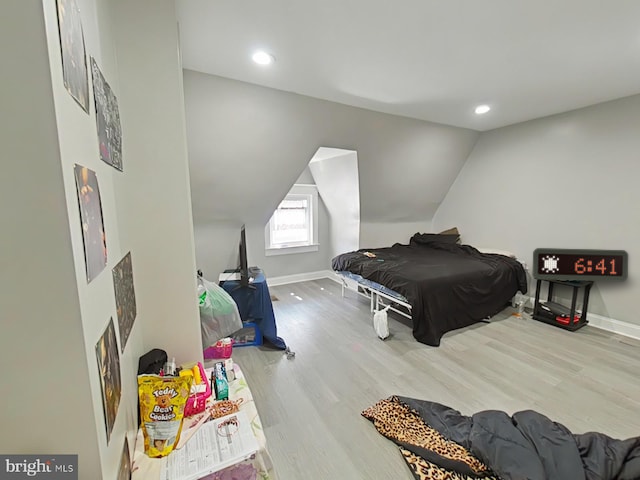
6h41
